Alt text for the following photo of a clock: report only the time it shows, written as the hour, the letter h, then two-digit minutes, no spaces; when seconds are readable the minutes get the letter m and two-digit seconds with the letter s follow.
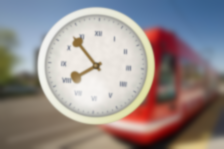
7h53
